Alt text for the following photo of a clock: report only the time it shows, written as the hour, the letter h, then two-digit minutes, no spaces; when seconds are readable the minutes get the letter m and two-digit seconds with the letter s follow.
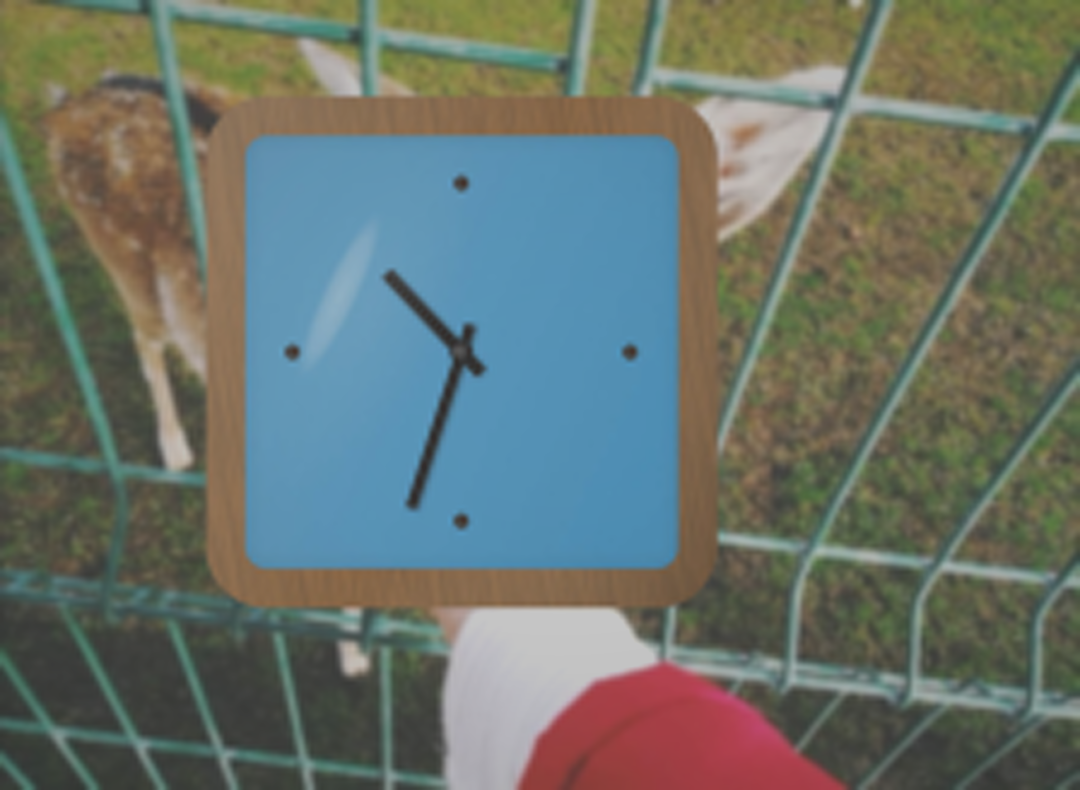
10h33
